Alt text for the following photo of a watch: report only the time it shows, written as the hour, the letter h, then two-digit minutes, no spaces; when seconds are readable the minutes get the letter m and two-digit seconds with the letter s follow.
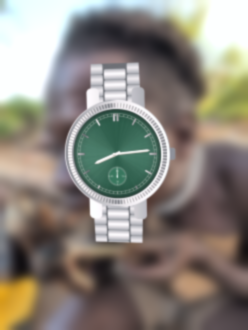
8h14
